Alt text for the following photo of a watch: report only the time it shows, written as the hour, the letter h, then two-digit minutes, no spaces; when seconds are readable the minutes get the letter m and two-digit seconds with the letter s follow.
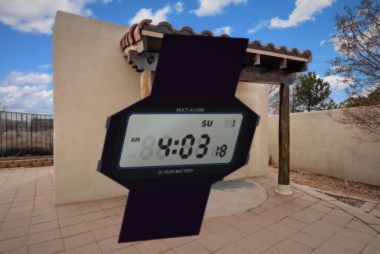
4h03m18s
